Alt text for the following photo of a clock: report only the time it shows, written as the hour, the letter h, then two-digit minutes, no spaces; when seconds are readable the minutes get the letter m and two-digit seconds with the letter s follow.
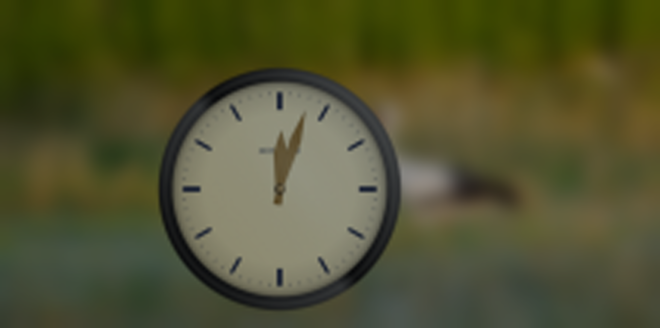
12h03
